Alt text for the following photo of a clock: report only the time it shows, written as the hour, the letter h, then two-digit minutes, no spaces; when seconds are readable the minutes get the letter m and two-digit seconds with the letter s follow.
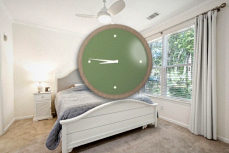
8h46
